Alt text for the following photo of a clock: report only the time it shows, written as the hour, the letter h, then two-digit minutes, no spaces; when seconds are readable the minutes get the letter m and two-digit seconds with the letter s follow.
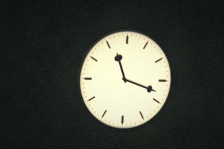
11h18
